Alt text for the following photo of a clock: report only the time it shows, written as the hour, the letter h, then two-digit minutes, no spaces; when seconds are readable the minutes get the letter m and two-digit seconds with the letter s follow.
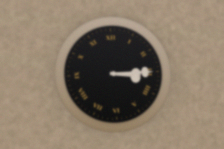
3h15
